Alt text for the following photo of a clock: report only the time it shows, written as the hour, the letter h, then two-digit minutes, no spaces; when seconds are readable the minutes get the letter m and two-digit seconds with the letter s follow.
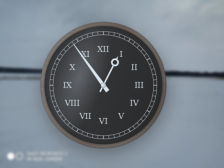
12h54
